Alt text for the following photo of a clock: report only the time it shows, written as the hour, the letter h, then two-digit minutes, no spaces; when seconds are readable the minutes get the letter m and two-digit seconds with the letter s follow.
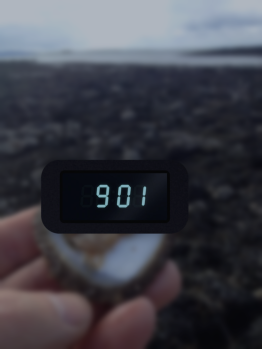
9h01
